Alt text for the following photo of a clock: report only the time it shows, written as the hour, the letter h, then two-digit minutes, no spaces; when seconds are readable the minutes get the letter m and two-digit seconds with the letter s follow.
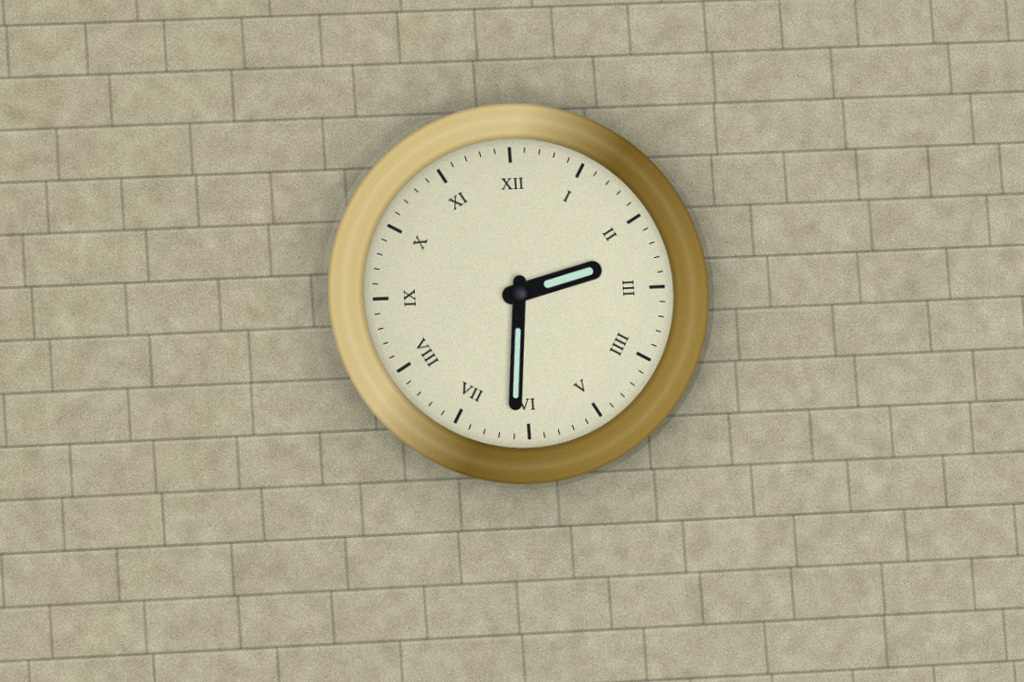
2h31
